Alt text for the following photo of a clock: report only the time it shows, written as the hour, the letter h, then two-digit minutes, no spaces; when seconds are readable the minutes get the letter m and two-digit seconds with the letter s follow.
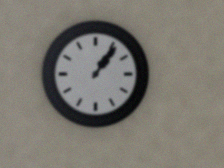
1h06
